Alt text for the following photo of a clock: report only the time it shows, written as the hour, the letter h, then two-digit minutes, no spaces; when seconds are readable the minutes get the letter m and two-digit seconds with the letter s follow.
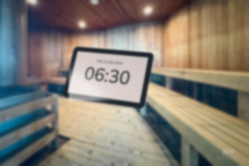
6h30
